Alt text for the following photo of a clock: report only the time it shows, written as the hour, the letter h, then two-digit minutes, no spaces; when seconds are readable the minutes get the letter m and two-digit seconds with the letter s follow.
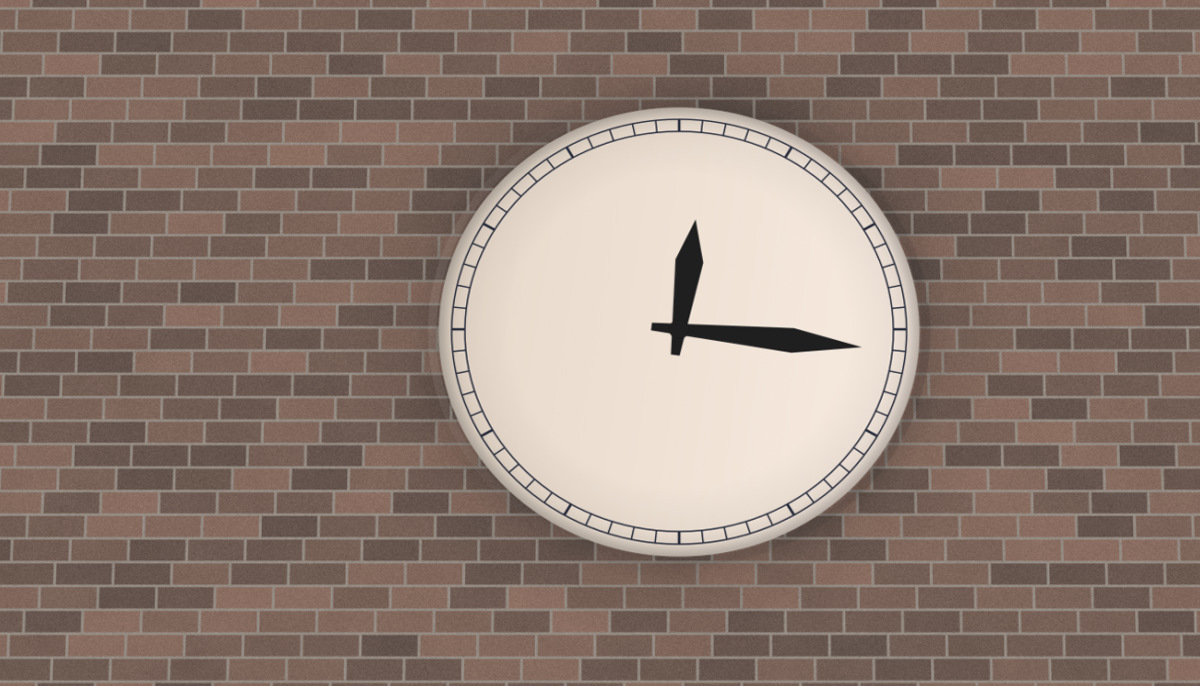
12h16
